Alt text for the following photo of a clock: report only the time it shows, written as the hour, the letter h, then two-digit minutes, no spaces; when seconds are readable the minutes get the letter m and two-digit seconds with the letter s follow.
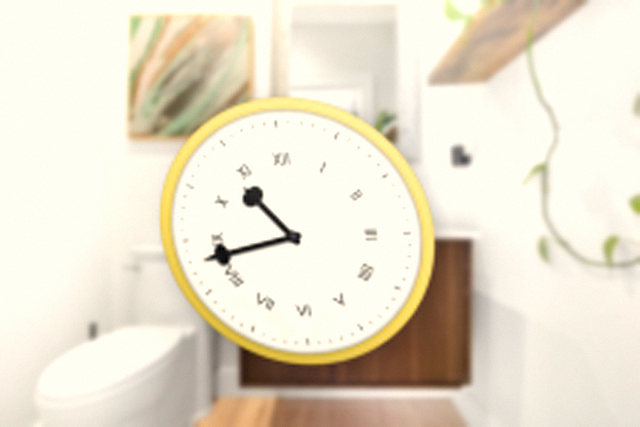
10h43
